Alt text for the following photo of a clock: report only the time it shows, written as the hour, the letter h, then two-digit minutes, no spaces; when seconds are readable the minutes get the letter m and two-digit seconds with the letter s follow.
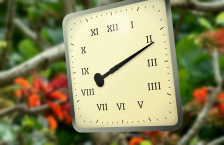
8h11
